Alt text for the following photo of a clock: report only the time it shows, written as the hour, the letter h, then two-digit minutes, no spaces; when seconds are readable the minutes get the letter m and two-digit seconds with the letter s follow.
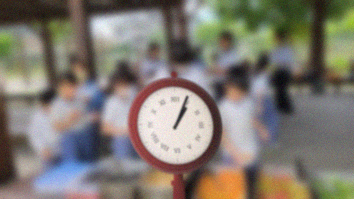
1h04
